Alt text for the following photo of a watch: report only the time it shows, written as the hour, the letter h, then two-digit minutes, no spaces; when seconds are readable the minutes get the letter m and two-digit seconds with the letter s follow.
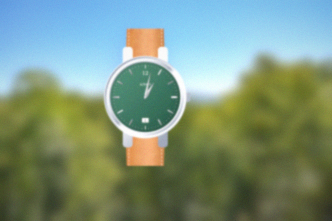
1h02
